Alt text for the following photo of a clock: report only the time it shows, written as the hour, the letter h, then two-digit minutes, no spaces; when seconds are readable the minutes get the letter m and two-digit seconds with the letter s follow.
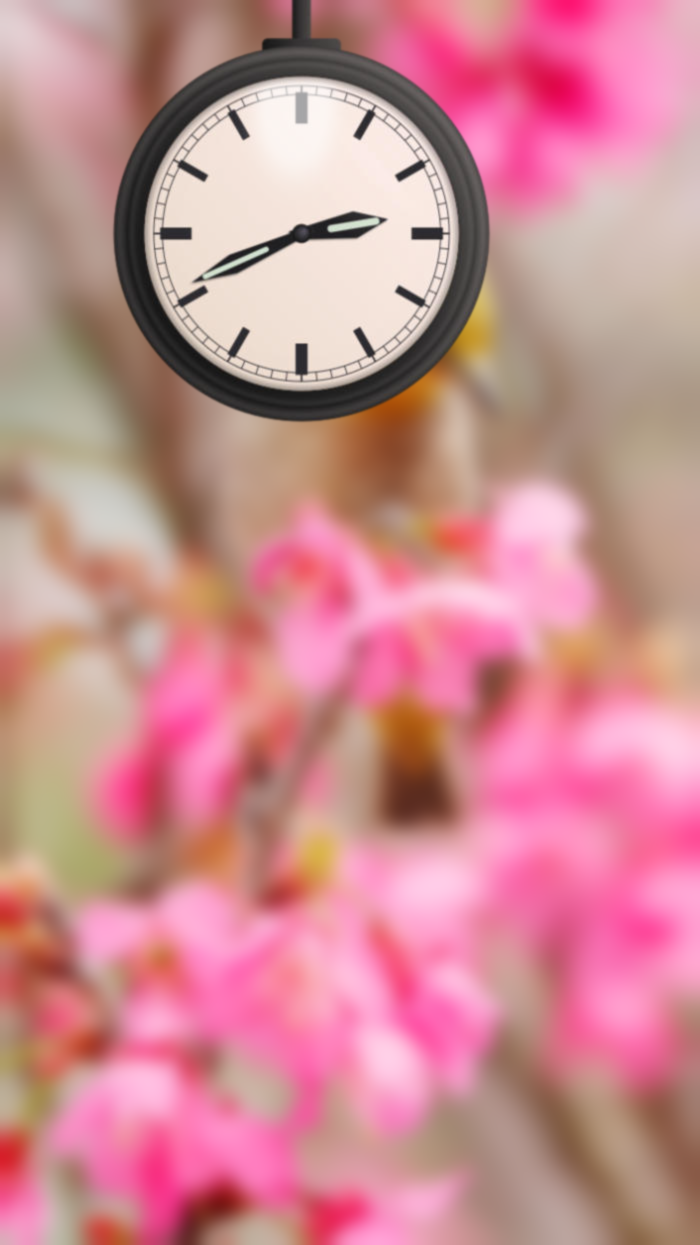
2h41
